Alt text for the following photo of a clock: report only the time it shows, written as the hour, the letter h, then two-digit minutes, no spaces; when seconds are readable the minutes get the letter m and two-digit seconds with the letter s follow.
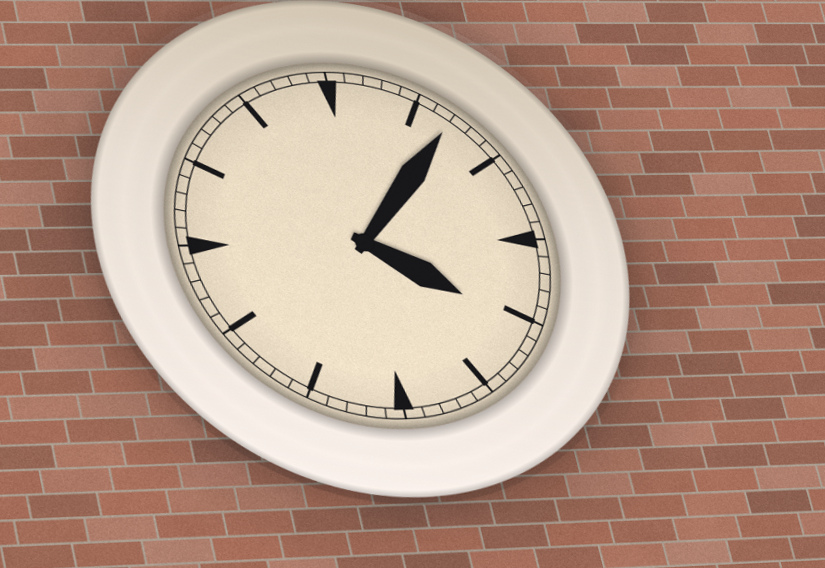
4h07
